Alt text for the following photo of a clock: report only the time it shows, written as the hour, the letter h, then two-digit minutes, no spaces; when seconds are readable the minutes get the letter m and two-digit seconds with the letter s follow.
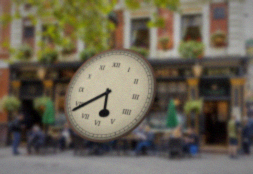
5h39
